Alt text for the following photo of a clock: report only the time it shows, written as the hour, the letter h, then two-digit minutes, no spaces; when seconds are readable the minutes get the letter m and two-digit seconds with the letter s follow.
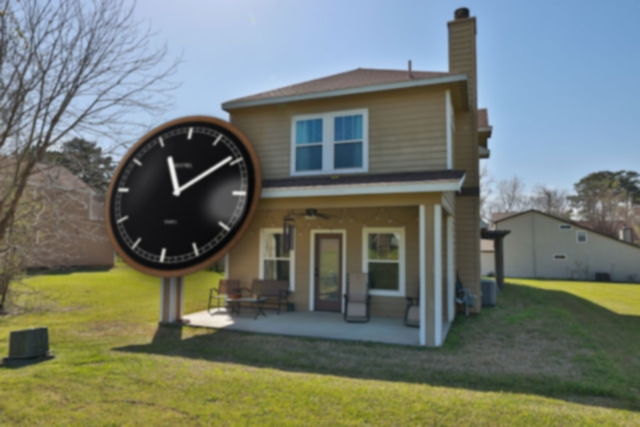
11h09
